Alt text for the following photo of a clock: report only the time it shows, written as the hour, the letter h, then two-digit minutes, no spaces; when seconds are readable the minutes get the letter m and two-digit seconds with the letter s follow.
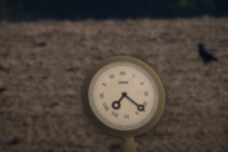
7h22
